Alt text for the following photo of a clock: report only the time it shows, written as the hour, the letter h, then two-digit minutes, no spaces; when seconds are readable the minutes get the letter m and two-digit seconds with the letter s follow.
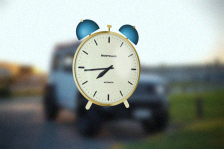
7h44
